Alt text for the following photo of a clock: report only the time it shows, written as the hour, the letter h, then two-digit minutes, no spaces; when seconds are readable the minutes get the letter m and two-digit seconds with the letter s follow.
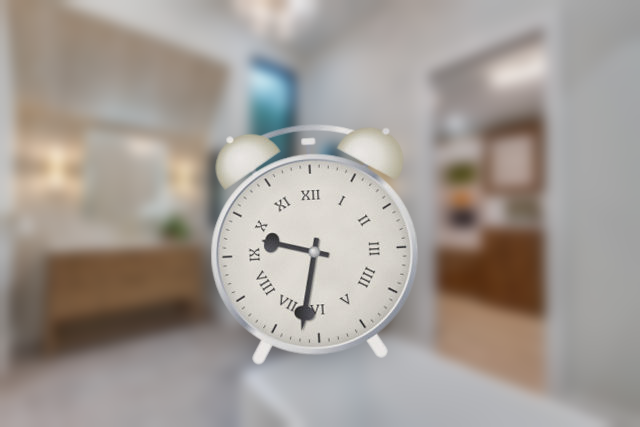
9h32
